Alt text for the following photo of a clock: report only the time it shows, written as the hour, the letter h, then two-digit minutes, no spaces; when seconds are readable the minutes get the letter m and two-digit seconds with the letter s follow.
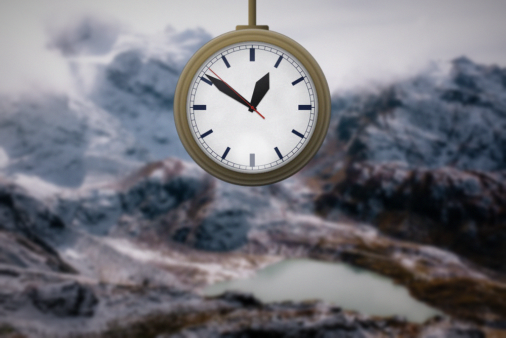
12h50m52s
